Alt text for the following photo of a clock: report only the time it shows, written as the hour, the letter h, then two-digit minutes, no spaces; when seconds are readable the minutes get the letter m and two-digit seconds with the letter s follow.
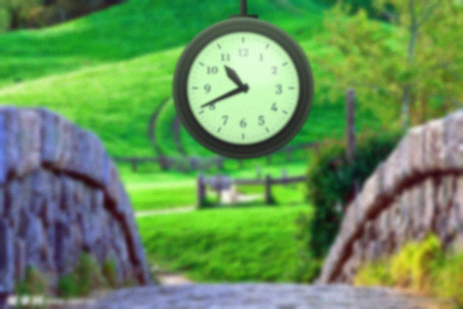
10h41
